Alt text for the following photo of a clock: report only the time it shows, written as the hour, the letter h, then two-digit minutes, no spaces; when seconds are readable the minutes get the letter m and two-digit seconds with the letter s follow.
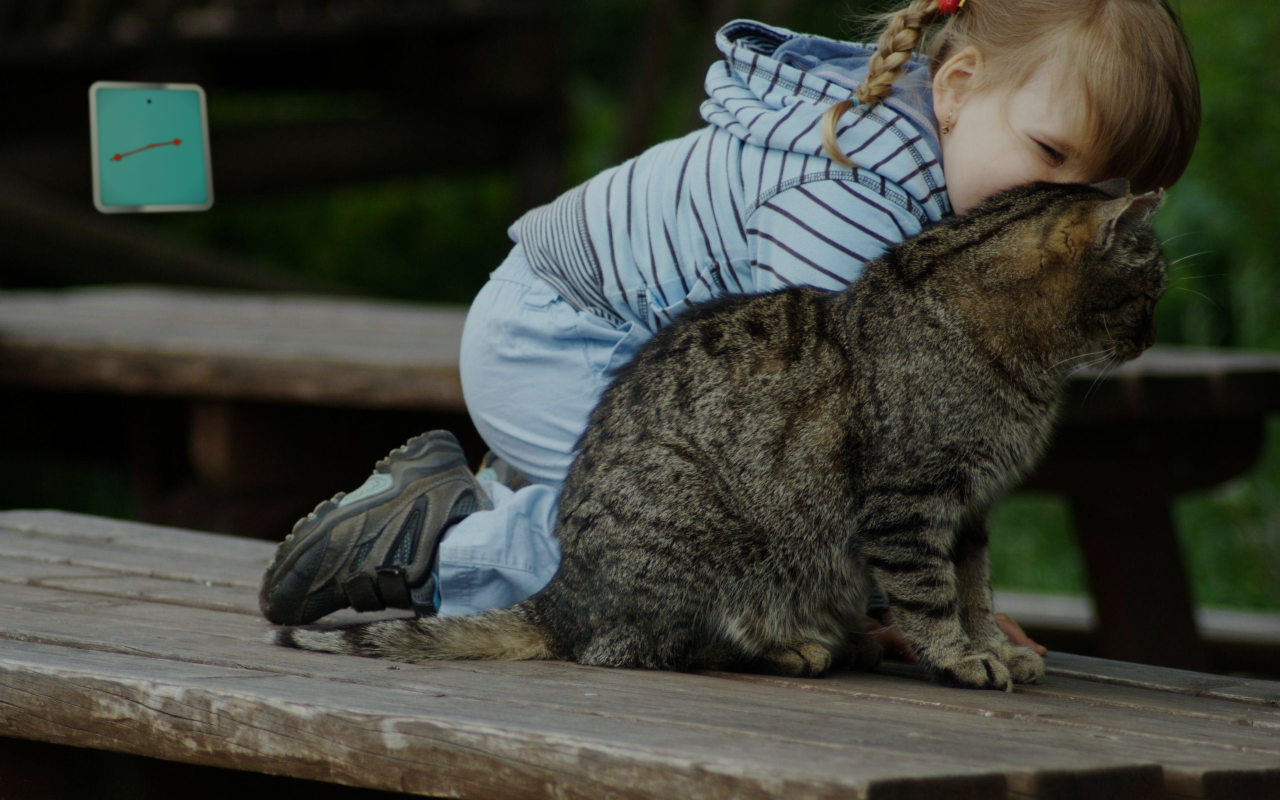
2h42
